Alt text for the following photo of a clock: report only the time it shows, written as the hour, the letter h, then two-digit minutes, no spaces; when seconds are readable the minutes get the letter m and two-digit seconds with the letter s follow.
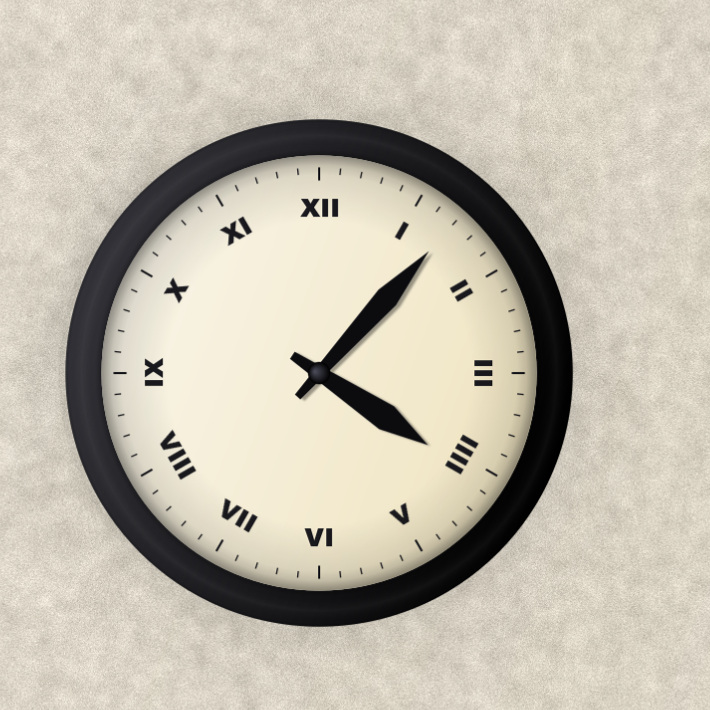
4h07
